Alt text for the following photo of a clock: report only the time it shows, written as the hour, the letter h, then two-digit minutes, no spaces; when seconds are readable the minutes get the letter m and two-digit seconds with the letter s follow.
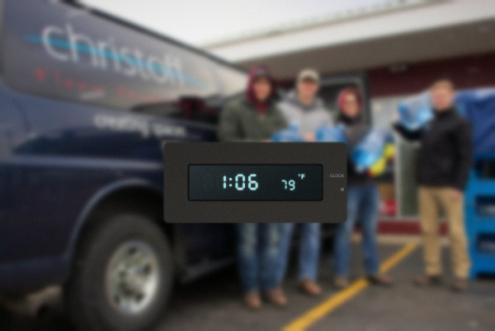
1h06
